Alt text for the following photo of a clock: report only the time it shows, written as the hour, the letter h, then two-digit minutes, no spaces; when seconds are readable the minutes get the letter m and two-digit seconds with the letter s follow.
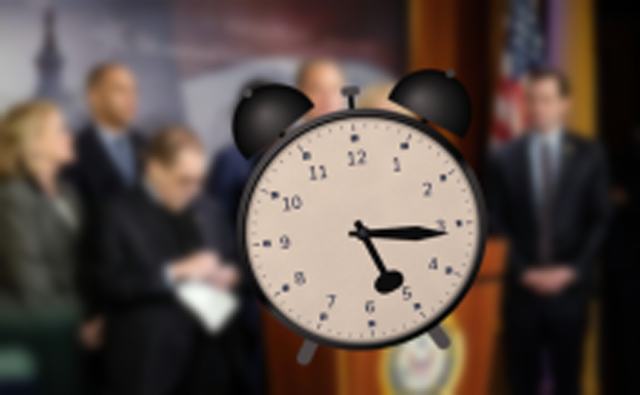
5h16
